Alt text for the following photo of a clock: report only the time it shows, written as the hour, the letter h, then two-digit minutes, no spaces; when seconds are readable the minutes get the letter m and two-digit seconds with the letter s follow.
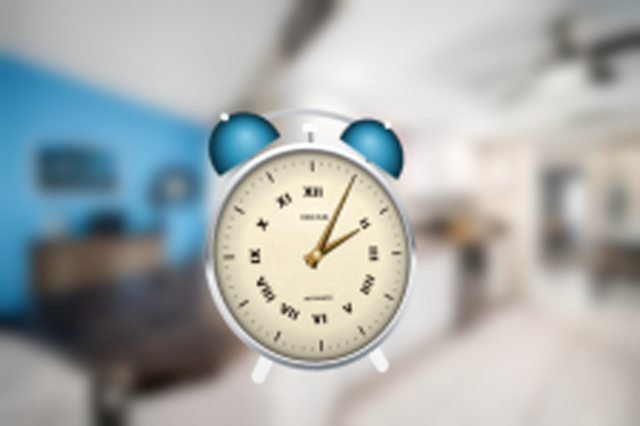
2h05
